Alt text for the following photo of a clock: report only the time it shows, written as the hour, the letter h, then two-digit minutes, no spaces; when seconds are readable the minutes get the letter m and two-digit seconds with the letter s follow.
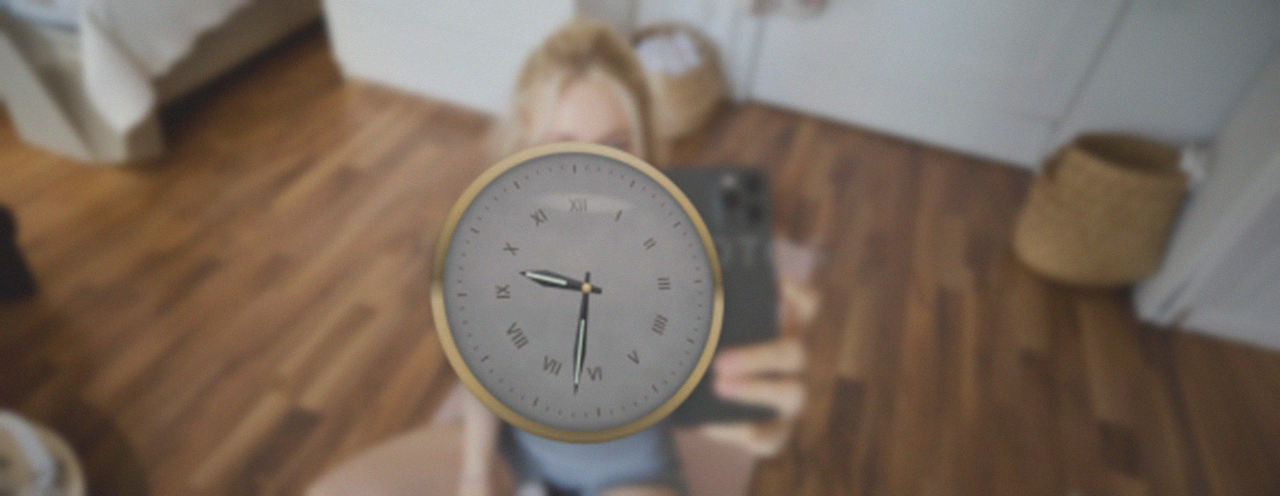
9h32
